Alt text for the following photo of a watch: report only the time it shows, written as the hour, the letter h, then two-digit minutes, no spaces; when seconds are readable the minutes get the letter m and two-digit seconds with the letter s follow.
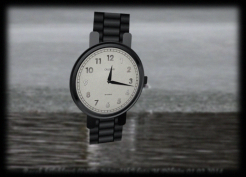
12h17
